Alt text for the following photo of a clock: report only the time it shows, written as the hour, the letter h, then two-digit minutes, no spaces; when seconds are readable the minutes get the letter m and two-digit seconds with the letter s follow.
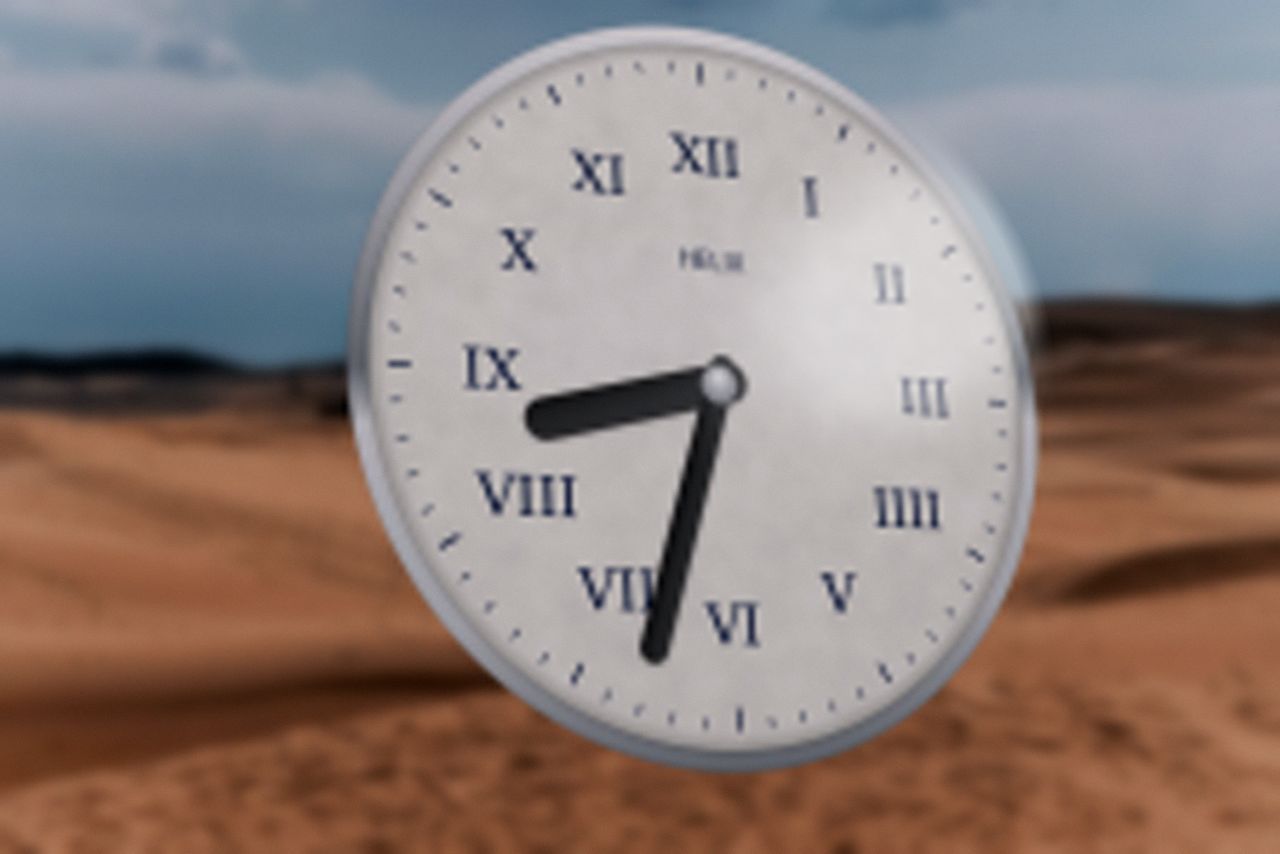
8h33
